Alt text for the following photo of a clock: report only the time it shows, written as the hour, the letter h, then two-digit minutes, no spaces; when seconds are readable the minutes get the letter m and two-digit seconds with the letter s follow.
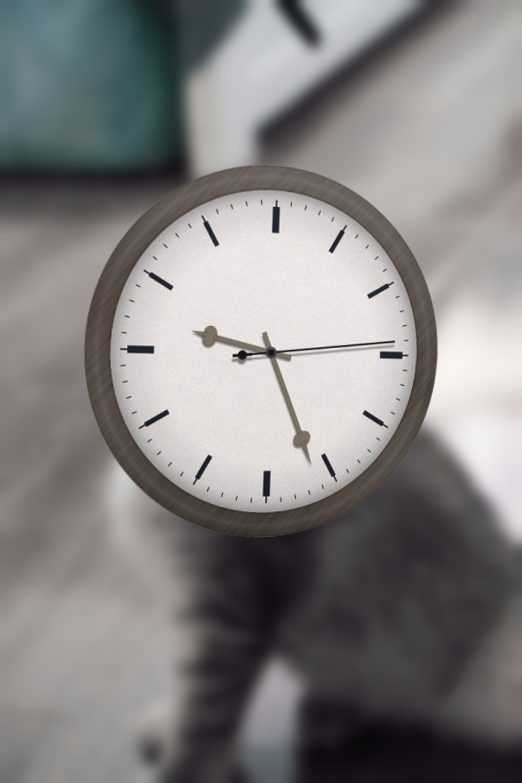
9h26m14s
